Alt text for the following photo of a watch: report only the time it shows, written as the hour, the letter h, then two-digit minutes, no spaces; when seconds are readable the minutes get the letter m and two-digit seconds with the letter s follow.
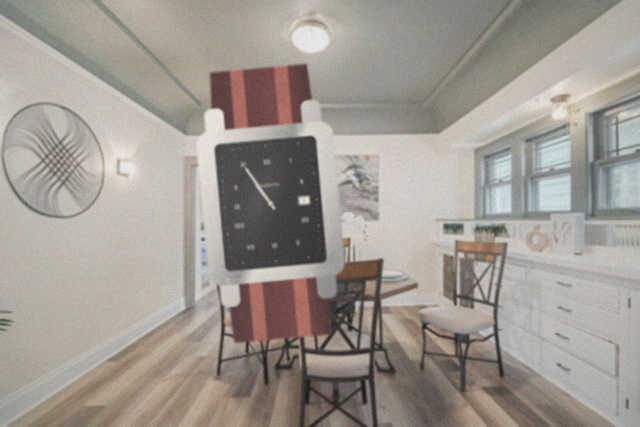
10h55
